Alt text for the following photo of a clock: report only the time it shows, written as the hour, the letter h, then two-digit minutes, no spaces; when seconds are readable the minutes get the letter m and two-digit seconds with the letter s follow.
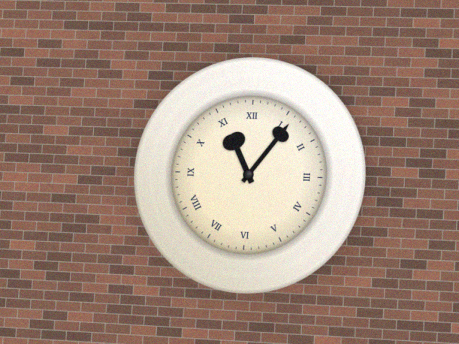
11h06
